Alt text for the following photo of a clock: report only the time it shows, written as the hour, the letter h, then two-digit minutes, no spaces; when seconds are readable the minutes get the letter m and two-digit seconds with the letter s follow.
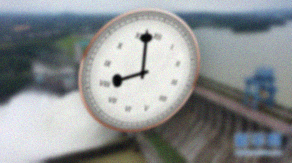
7h57
